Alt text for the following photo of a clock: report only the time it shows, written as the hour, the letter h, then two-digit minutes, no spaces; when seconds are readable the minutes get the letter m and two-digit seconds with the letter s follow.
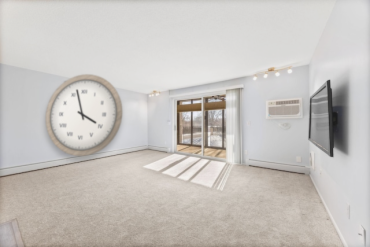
3h57
